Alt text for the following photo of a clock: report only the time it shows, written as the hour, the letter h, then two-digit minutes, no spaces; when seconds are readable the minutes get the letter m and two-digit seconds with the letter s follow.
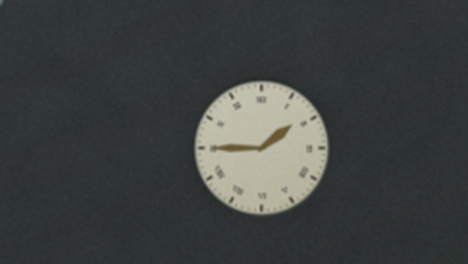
1h45
